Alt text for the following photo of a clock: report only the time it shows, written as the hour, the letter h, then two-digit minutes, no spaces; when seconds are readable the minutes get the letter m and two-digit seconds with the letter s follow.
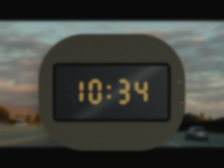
10h34
